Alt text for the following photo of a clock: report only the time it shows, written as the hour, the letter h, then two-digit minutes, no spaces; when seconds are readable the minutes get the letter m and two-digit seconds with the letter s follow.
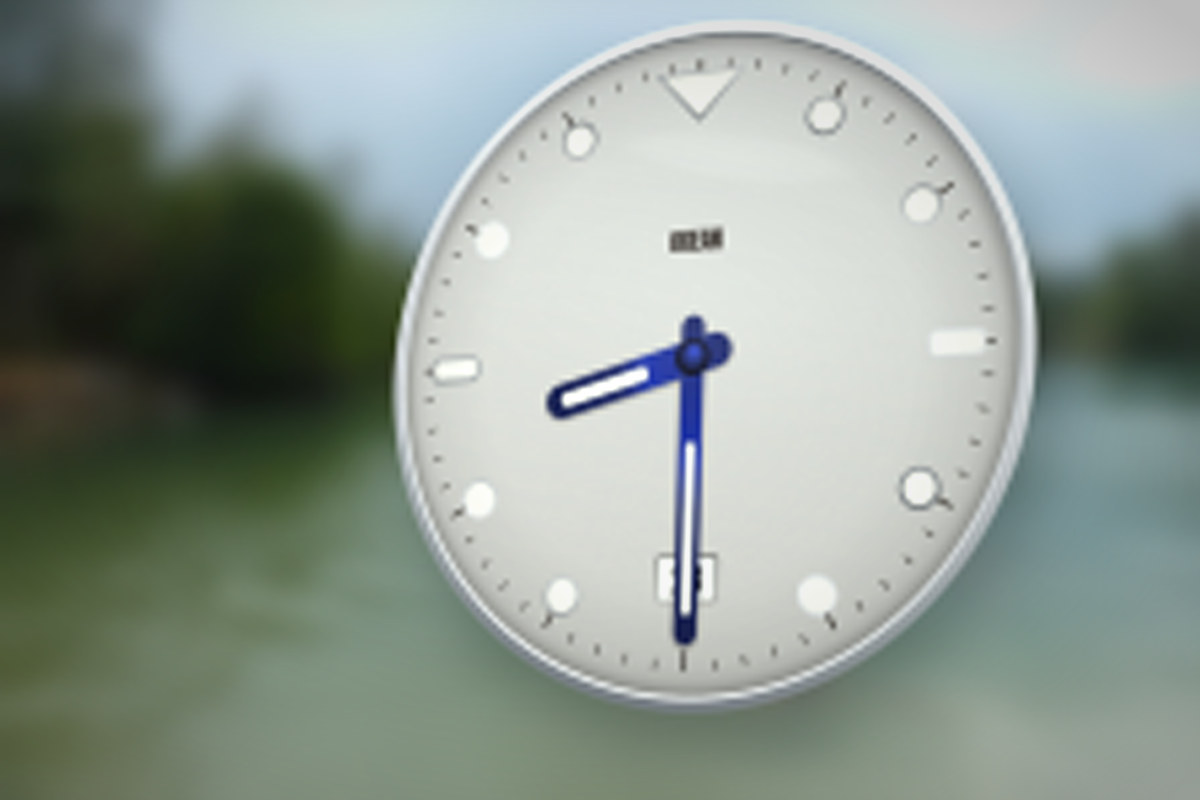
8h30
